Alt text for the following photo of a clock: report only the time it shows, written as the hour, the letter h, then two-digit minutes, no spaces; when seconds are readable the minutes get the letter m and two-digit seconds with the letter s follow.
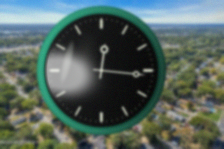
12h16
